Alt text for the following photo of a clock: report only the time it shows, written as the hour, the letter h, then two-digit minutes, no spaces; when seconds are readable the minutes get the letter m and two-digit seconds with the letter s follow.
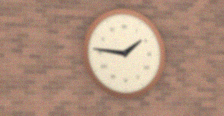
1h46
